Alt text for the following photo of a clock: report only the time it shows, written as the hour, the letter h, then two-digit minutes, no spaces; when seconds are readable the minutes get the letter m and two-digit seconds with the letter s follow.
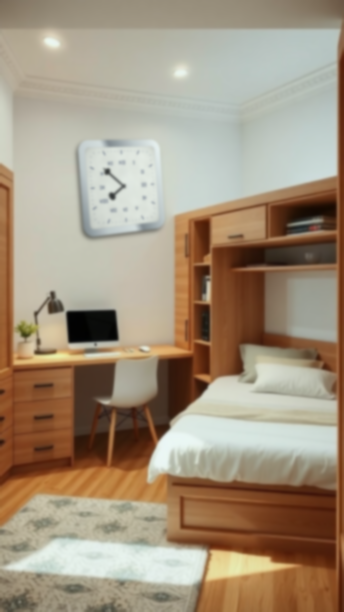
7h52
